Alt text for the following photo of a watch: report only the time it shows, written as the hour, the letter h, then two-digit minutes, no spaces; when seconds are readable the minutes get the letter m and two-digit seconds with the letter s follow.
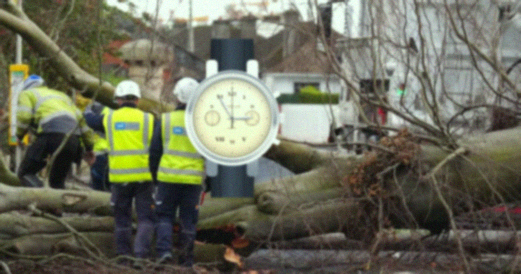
2h55
